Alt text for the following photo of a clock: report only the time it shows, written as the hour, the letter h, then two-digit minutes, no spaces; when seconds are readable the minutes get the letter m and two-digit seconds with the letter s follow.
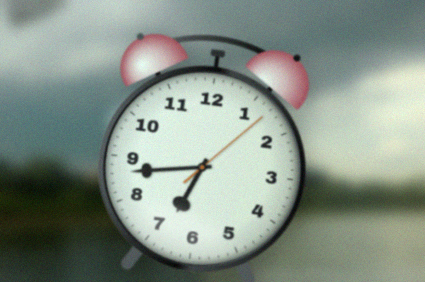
6h43m07s
